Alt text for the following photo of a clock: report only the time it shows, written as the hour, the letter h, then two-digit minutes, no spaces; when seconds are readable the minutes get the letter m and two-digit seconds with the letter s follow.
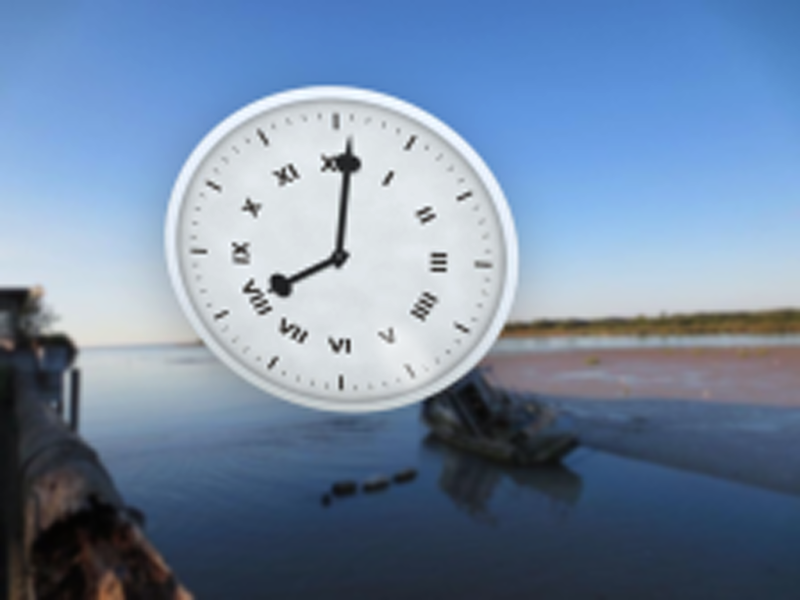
8h01
